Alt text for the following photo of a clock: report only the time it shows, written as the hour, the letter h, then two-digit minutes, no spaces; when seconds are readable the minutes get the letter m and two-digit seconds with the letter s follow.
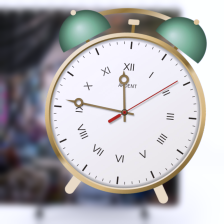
11h46m09s
